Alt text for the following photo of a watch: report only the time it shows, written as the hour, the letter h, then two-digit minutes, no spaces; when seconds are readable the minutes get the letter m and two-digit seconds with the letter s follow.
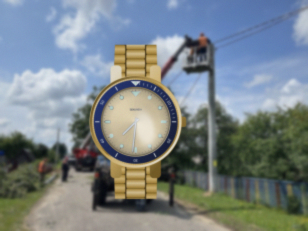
7h31
